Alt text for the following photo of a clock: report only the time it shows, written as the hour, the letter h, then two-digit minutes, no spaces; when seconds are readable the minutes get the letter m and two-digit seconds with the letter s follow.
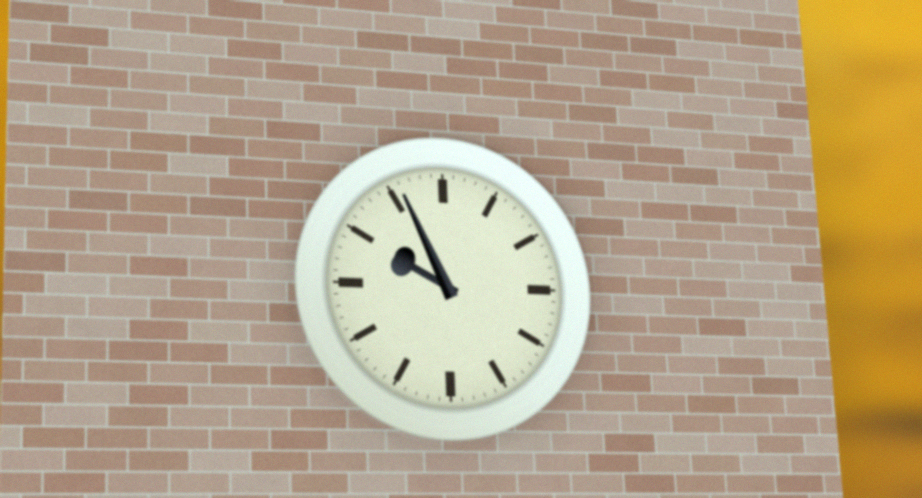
9h56
